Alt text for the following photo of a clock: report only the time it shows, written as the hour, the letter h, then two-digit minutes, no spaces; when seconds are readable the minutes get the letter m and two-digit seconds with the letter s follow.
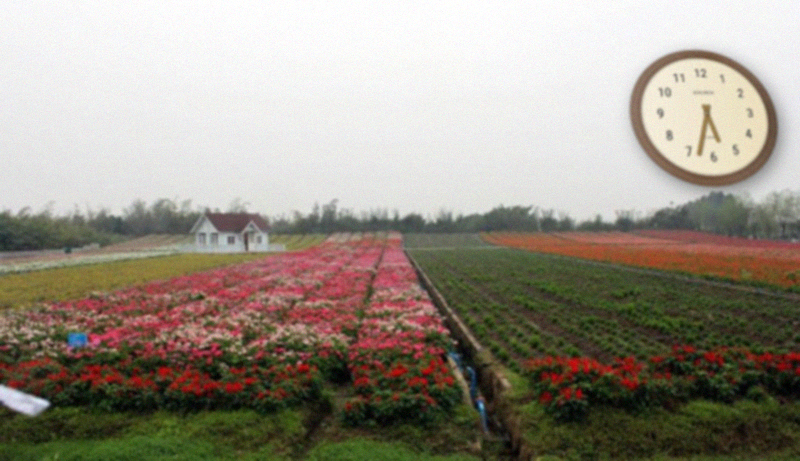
5h33
